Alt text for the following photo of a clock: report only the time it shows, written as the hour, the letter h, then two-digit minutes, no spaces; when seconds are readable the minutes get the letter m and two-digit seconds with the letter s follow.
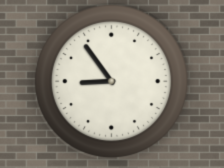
8h54
